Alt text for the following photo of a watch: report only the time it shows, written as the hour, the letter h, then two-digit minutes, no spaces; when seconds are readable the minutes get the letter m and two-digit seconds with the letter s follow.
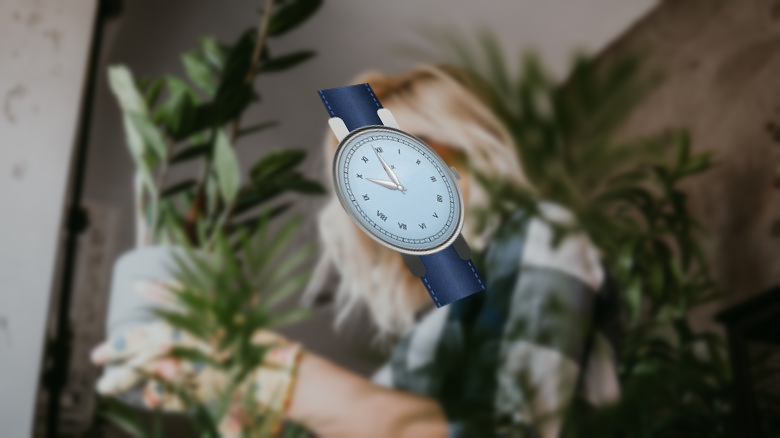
9h59
